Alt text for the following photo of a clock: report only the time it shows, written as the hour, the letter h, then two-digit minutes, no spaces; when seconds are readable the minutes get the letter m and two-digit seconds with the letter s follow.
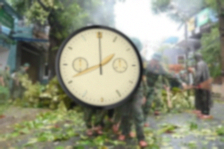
1h41
